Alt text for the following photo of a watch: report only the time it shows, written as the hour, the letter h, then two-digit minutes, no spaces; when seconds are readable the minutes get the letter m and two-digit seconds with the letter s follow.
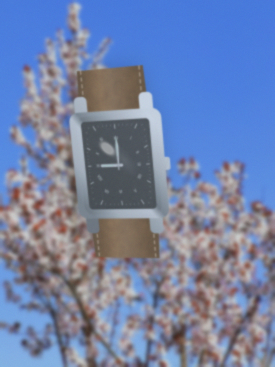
9h00
